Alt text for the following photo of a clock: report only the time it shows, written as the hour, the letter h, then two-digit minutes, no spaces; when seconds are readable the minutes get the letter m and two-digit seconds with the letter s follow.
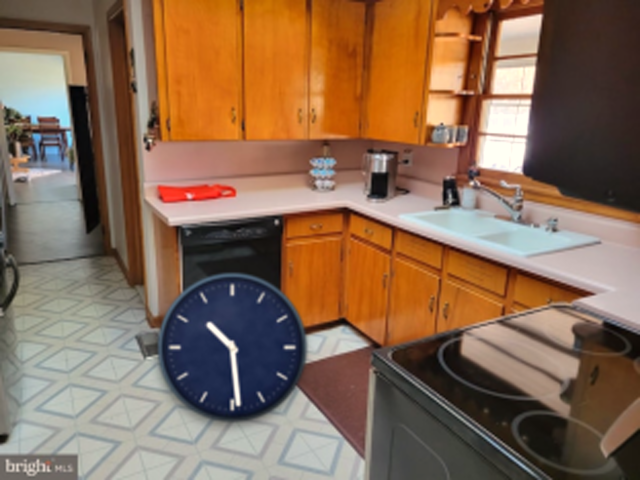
10h29
